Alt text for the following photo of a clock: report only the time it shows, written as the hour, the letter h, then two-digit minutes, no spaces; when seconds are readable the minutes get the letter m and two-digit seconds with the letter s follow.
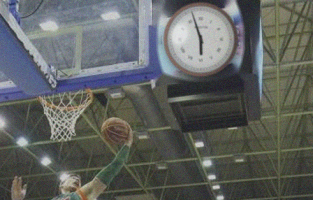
5h57
